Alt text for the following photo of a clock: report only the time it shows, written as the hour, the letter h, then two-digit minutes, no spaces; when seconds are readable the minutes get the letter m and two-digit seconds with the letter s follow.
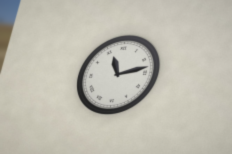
11h13
